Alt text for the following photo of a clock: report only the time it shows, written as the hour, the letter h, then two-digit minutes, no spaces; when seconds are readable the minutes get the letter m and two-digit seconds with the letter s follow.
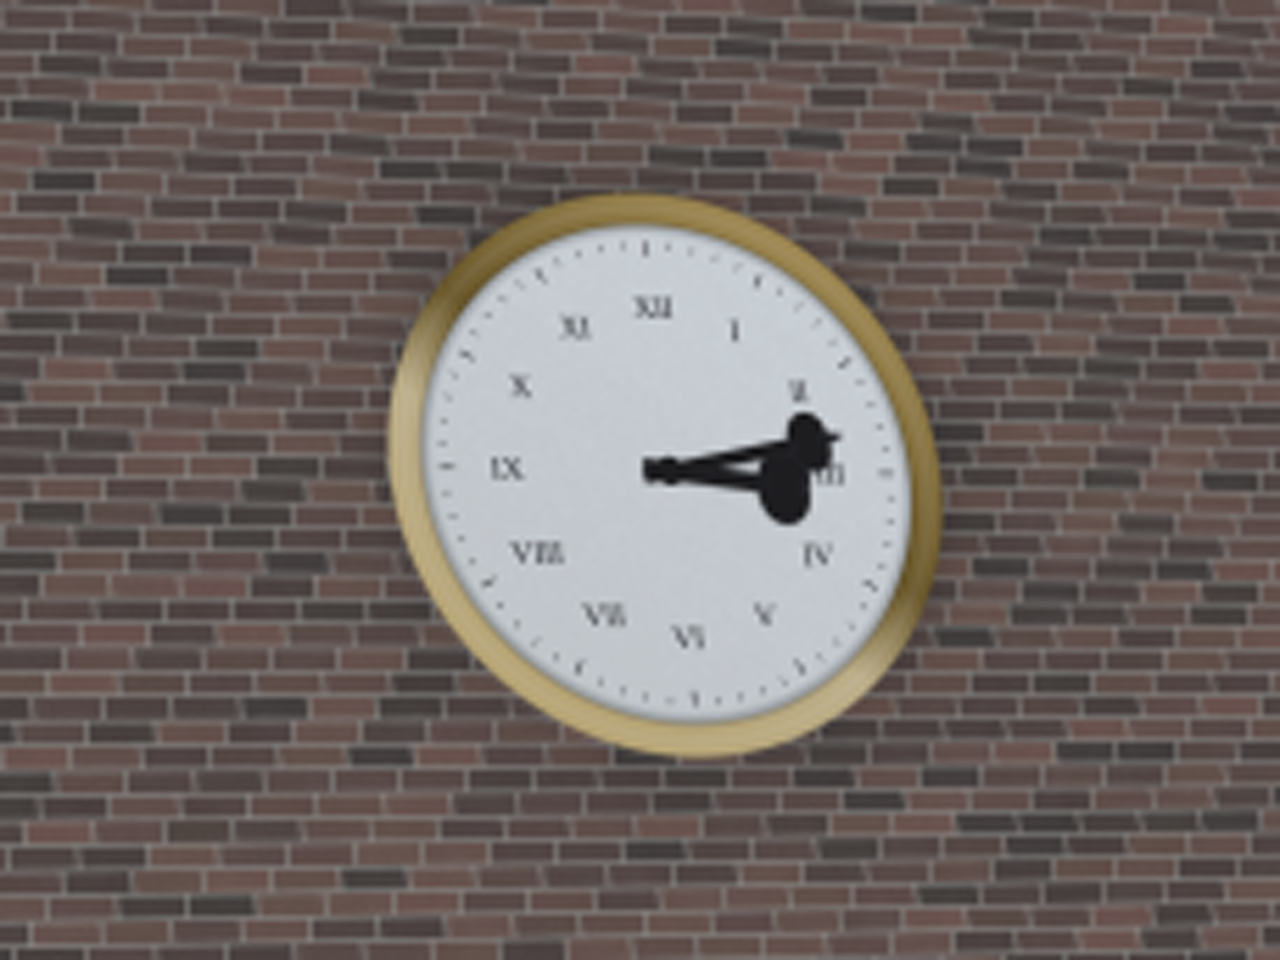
3h13
